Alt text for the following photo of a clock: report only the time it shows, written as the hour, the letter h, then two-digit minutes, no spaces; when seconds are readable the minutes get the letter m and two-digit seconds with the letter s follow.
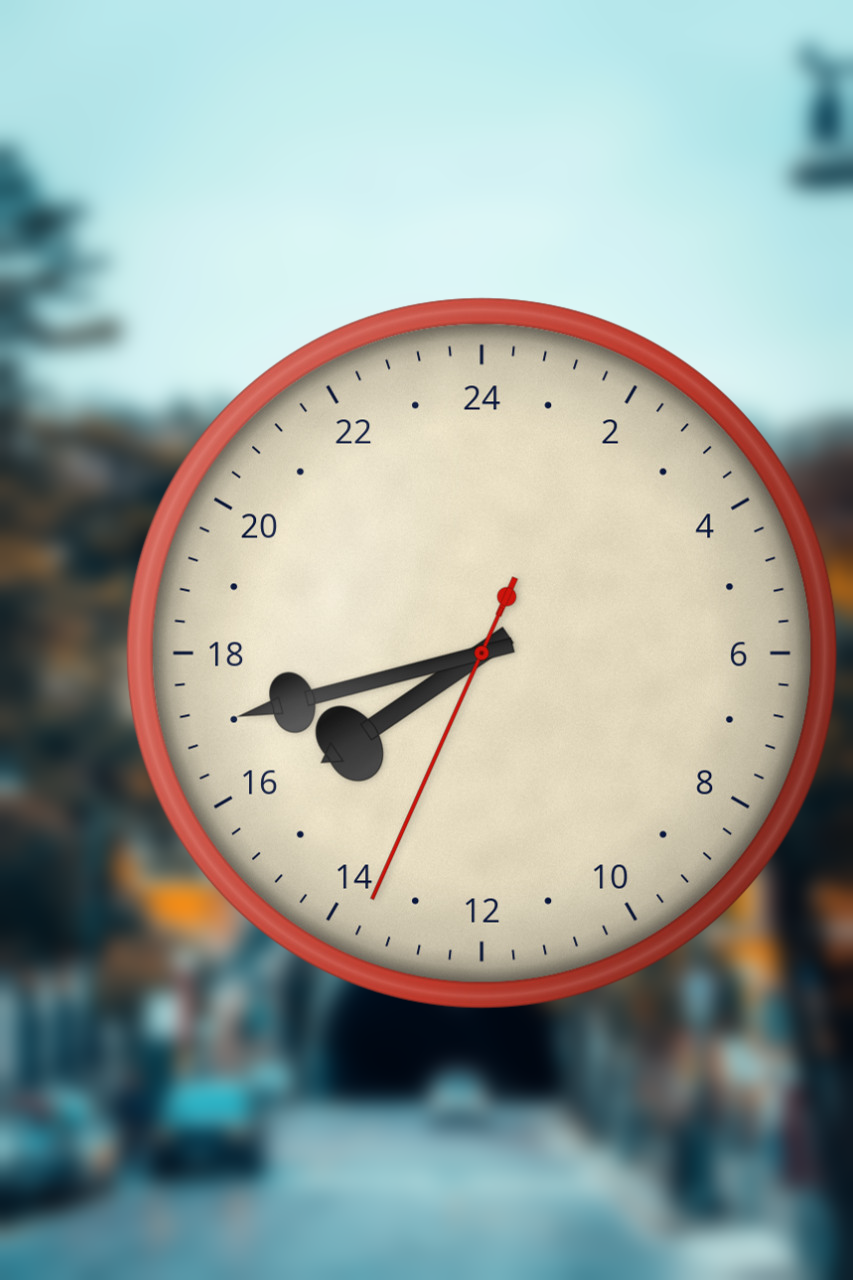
15h42m34s
